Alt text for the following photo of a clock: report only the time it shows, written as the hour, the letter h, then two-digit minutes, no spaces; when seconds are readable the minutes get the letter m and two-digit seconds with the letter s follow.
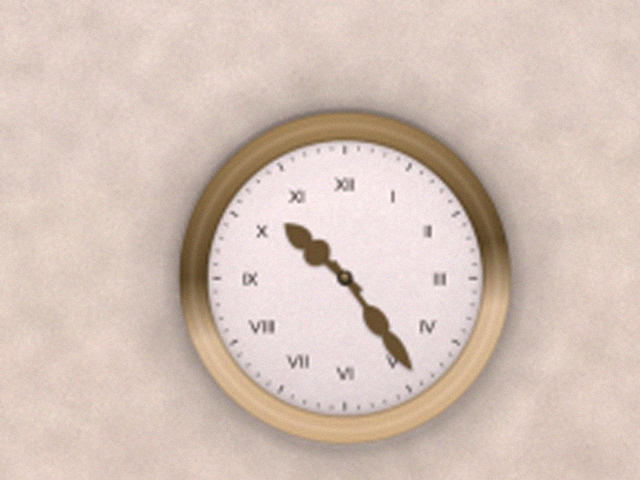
10h24
